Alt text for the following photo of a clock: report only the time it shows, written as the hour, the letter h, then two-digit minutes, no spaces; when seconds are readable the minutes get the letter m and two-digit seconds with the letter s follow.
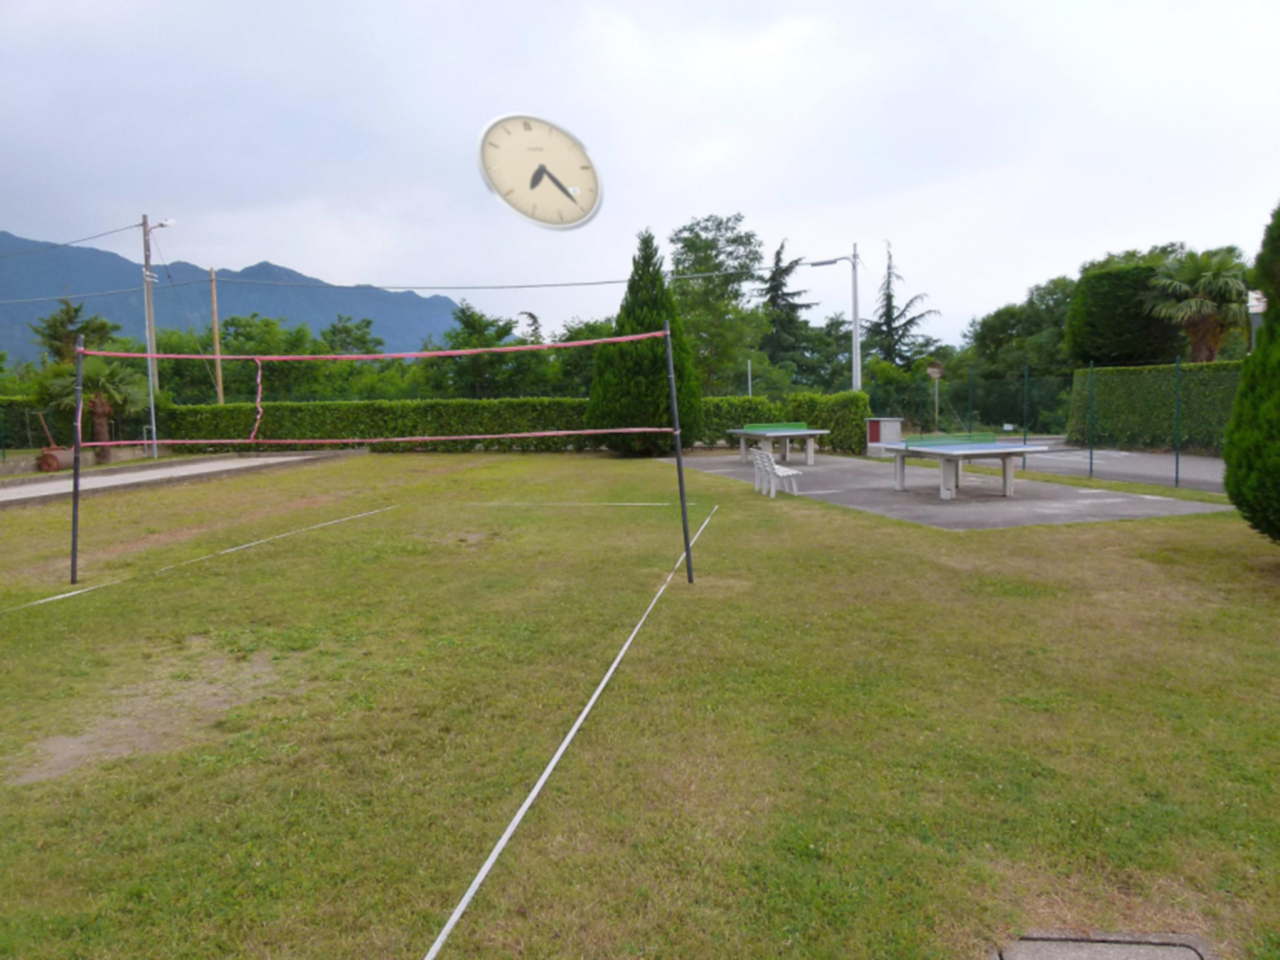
7h25
